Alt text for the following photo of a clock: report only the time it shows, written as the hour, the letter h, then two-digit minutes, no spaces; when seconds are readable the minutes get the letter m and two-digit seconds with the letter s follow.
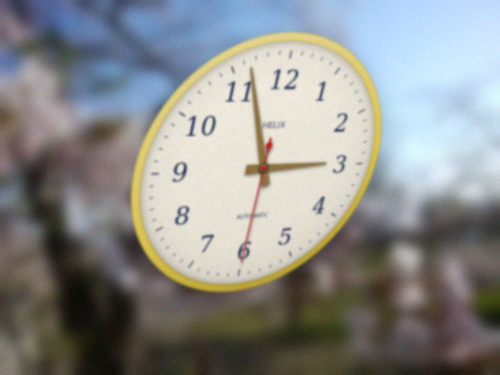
2h56m30s
